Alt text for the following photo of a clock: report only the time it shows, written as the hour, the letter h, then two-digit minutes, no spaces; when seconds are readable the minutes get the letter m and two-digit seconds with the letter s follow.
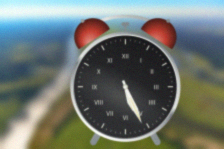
5h26
